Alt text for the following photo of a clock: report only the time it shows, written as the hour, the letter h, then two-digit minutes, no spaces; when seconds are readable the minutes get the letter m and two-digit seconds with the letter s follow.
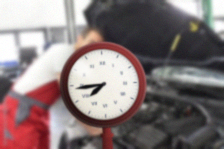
7h44
